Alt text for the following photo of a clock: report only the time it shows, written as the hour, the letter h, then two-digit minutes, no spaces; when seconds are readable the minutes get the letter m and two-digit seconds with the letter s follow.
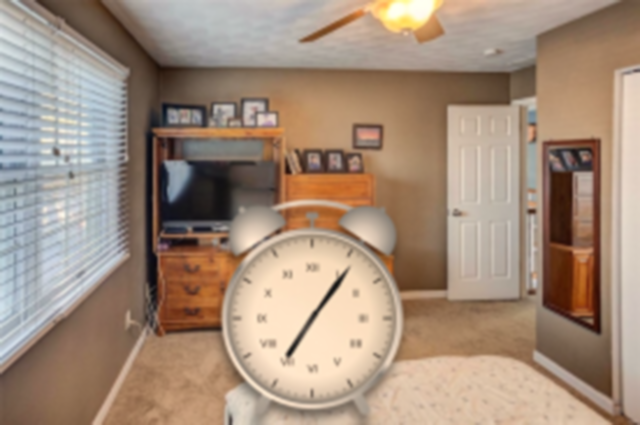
7h06
